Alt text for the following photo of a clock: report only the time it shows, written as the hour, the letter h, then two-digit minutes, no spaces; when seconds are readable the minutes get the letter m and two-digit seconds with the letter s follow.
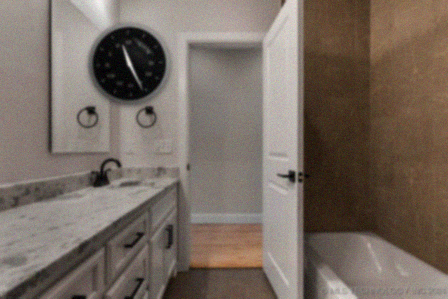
11h26
